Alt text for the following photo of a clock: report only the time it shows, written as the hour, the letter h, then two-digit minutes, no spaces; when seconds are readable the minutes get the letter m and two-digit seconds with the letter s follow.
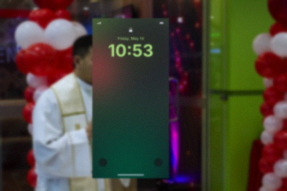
10h53
